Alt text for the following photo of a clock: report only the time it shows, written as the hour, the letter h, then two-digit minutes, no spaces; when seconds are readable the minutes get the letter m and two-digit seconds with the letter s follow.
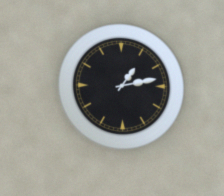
1h13
